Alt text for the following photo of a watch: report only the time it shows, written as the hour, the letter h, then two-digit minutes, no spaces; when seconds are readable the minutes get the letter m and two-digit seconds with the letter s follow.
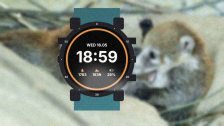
18h59
